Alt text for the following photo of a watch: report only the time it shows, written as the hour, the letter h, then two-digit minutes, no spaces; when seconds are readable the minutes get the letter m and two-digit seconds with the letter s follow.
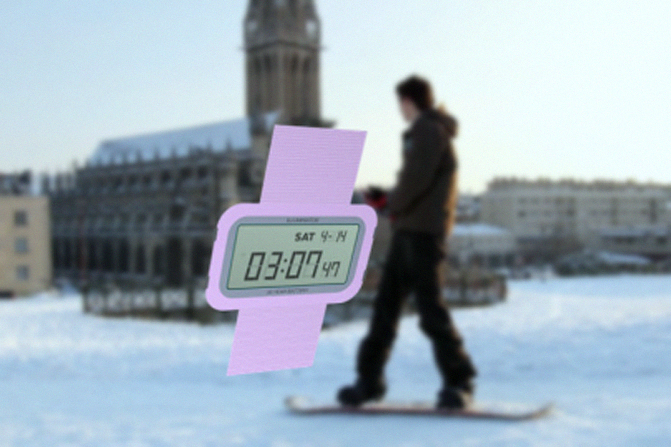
3h07m47s
